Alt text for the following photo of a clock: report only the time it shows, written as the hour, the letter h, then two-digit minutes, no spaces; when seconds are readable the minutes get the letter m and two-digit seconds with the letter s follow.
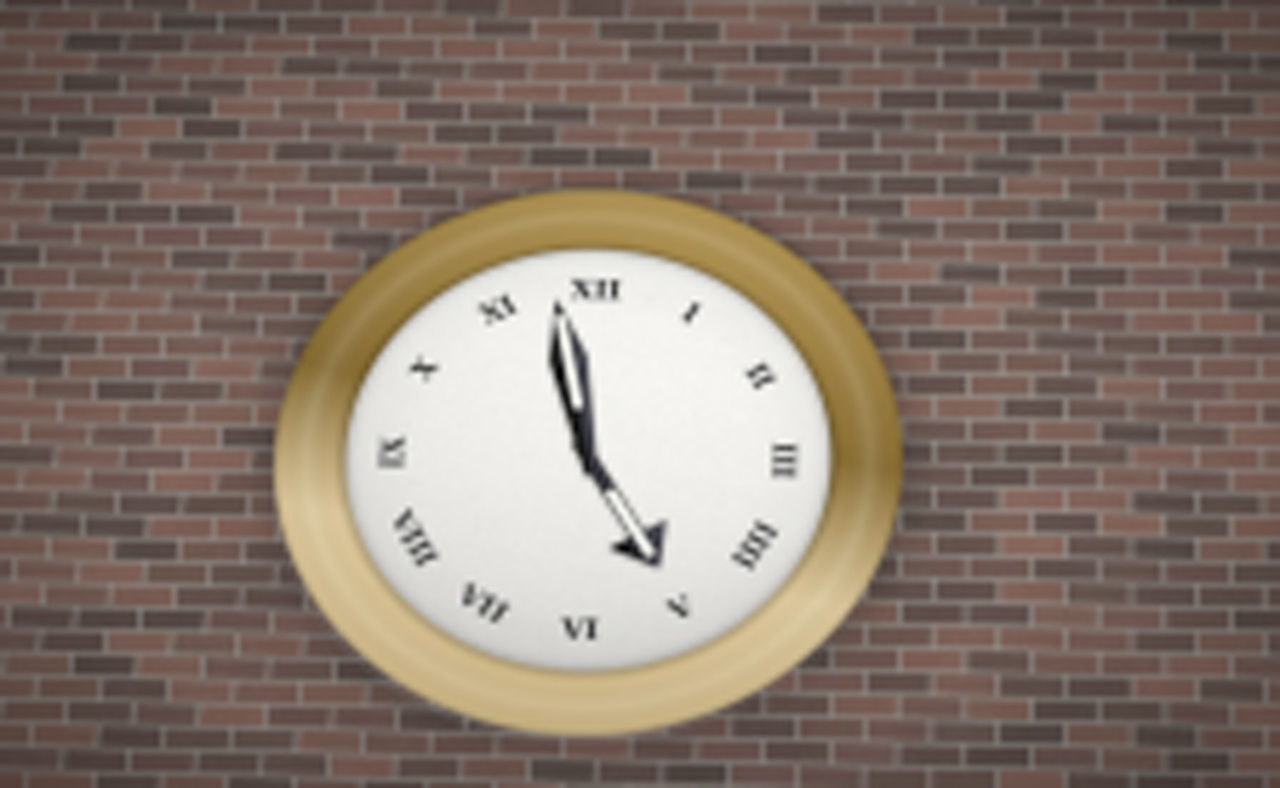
4h58
